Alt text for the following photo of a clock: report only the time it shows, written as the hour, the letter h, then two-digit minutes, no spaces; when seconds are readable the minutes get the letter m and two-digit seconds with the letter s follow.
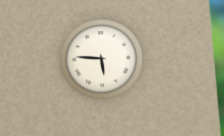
5h46
